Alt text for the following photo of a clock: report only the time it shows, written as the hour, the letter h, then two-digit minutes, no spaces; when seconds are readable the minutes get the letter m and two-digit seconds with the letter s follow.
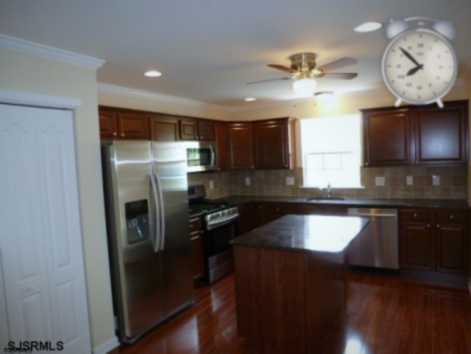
7h52
